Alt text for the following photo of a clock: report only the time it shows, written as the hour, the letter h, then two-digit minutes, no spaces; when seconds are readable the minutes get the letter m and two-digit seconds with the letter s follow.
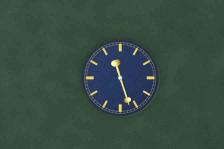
11h27
